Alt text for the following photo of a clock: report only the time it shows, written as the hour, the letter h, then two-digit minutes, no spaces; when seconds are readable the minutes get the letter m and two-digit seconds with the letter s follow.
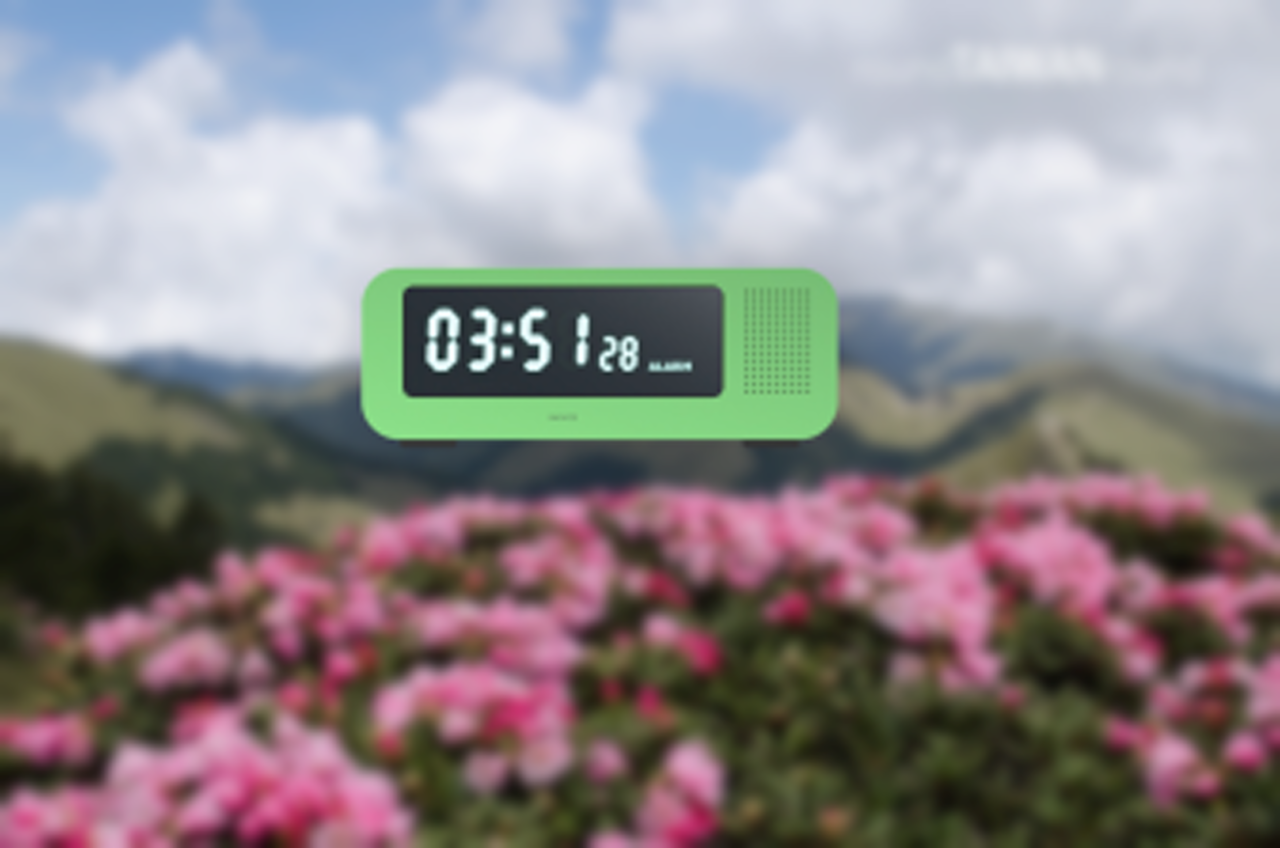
3h51m28s
